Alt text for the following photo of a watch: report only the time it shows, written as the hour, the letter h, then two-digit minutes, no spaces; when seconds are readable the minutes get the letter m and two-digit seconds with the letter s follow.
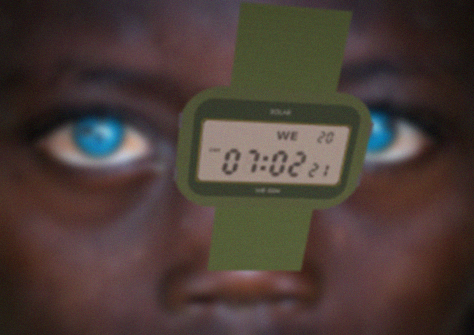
7h02m21s
